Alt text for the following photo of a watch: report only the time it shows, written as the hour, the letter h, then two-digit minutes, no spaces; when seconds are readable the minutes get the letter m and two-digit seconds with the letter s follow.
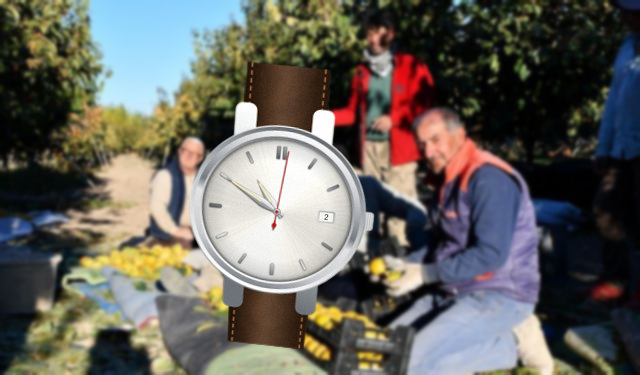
10h50m01s
